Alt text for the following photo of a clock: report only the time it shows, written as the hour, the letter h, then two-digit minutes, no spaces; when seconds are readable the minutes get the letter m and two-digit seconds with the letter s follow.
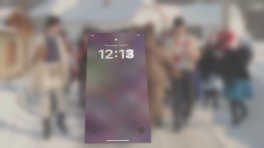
12h13
